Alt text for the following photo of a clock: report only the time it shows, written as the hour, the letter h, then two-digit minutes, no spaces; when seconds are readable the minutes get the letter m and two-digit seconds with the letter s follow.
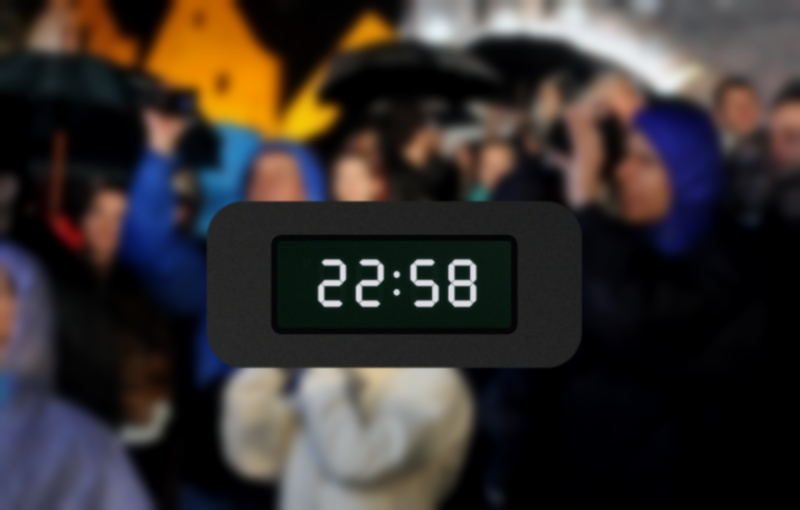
22h58
